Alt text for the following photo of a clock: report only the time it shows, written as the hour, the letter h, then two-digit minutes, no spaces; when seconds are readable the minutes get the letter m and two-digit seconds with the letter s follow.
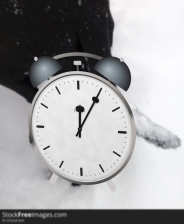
12h05
